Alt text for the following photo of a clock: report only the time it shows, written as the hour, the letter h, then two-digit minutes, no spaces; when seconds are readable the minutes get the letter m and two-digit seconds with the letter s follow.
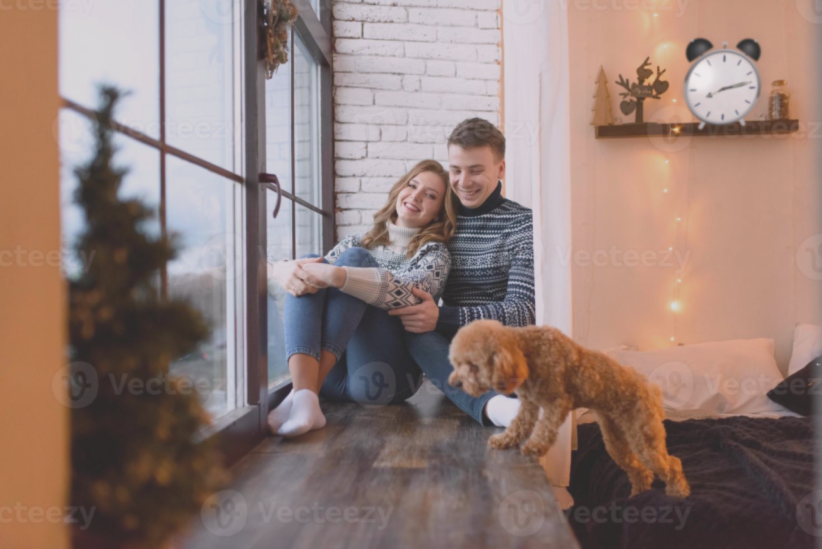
8h13
